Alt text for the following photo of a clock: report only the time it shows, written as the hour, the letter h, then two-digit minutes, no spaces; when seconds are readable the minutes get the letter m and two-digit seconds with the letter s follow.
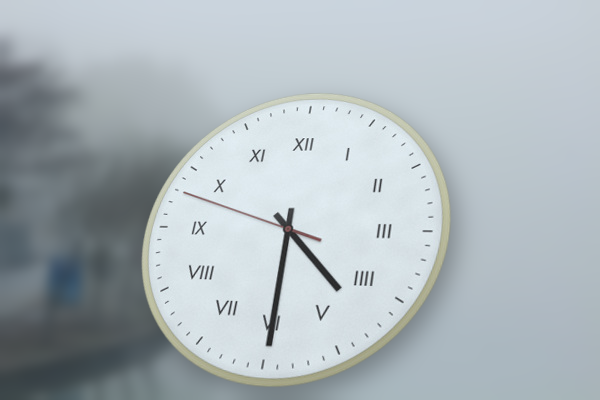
4h29m48s
